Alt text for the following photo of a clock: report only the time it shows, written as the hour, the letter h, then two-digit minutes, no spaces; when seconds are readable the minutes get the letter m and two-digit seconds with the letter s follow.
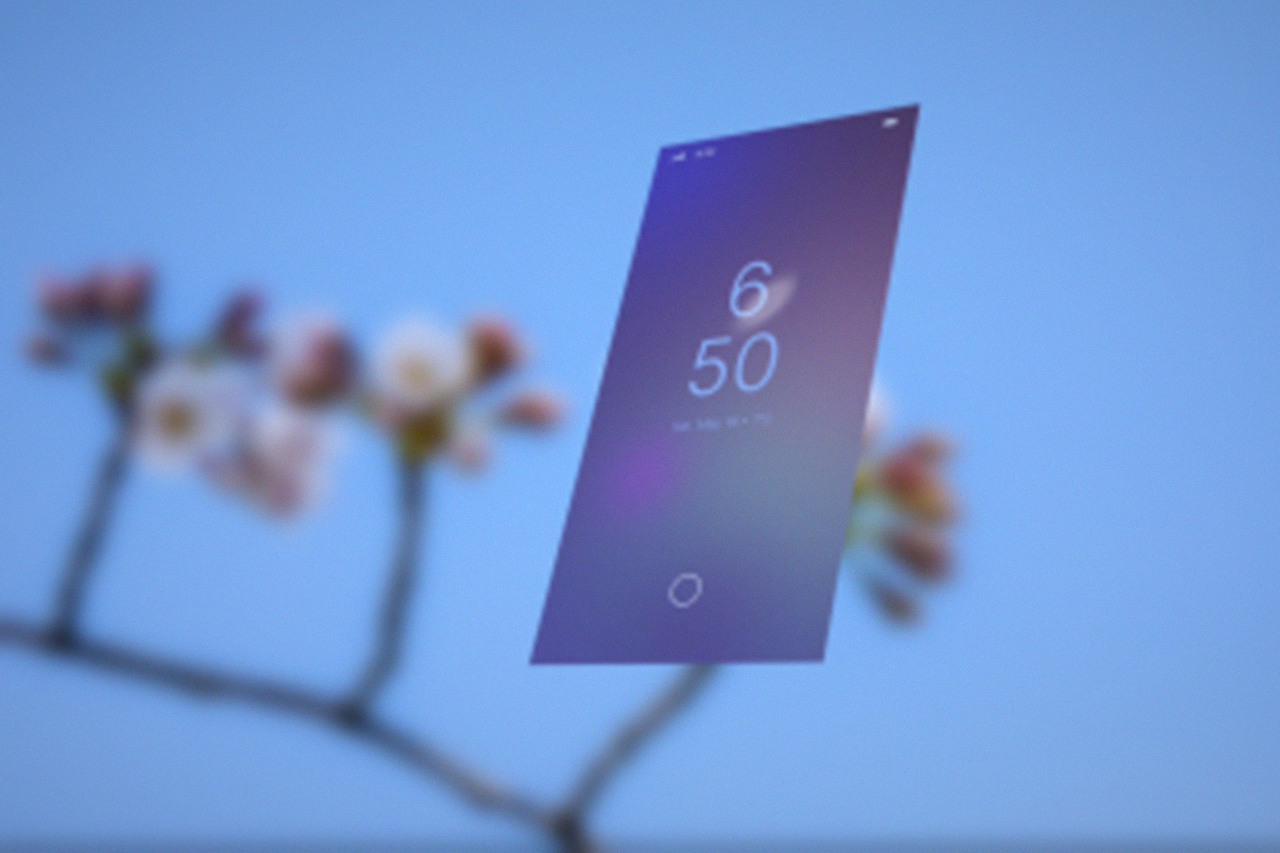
6h50
